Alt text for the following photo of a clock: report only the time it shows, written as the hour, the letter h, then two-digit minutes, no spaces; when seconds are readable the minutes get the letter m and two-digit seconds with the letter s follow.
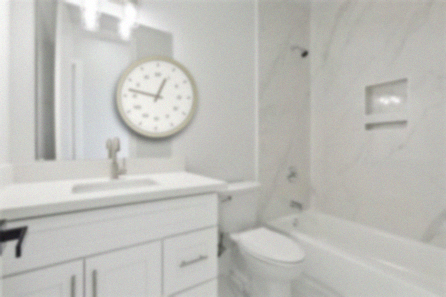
12h47
